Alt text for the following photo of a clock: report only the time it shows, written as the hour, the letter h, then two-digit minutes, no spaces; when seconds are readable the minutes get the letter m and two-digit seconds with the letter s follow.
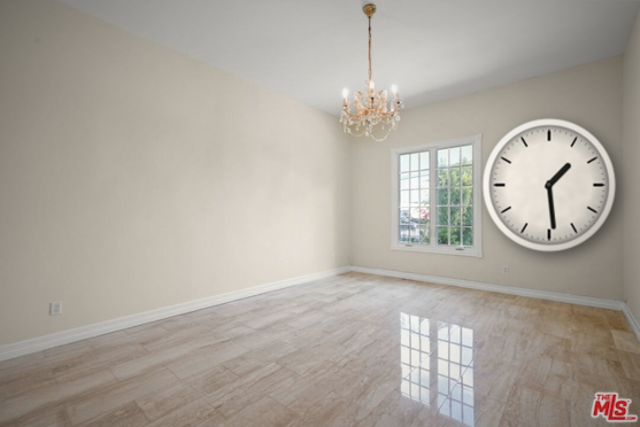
1h29
